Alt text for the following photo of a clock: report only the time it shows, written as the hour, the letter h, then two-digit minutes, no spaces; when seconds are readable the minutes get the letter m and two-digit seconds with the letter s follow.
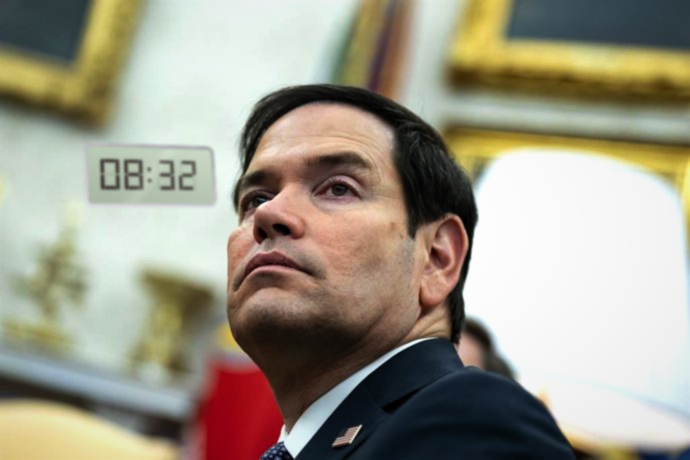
8h32
